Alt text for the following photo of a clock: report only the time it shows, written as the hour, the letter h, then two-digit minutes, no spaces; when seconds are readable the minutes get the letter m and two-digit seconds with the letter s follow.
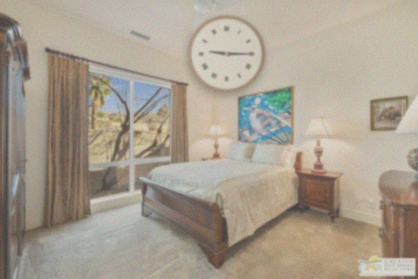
9h15
